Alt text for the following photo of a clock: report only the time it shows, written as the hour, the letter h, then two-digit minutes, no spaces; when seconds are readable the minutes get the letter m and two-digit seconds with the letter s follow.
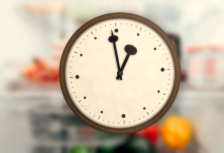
12h59
